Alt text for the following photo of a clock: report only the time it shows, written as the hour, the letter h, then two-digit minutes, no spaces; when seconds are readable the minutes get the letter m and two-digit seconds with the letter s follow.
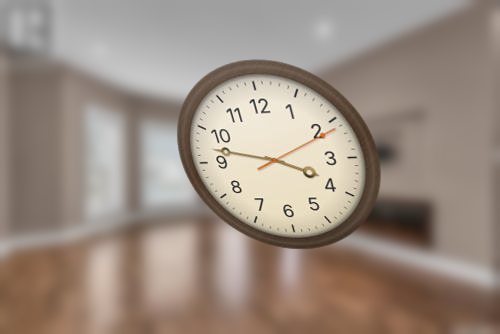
3h47m11s
